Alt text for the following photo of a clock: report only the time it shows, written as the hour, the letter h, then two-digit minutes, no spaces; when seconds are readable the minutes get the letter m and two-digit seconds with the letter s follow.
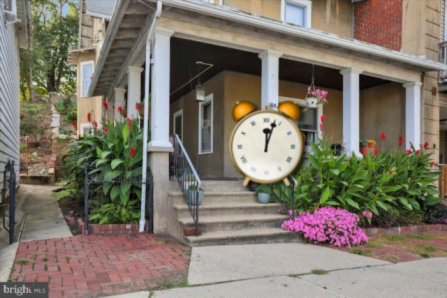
12h03
